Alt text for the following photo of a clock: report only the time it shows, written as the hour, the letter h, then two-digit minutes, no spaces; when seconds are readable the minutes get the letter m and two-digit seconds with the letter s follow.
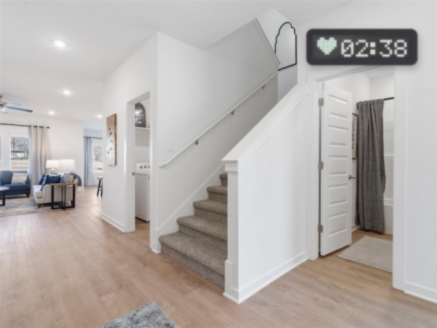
2h38
